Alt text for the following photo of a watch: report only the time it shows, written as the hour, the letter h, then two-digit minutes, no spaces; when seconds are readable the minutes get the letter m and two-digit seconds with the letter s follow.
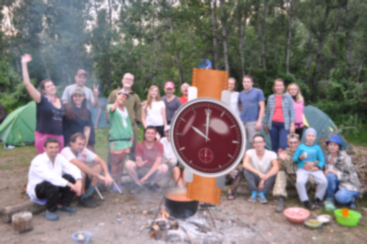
10h00
